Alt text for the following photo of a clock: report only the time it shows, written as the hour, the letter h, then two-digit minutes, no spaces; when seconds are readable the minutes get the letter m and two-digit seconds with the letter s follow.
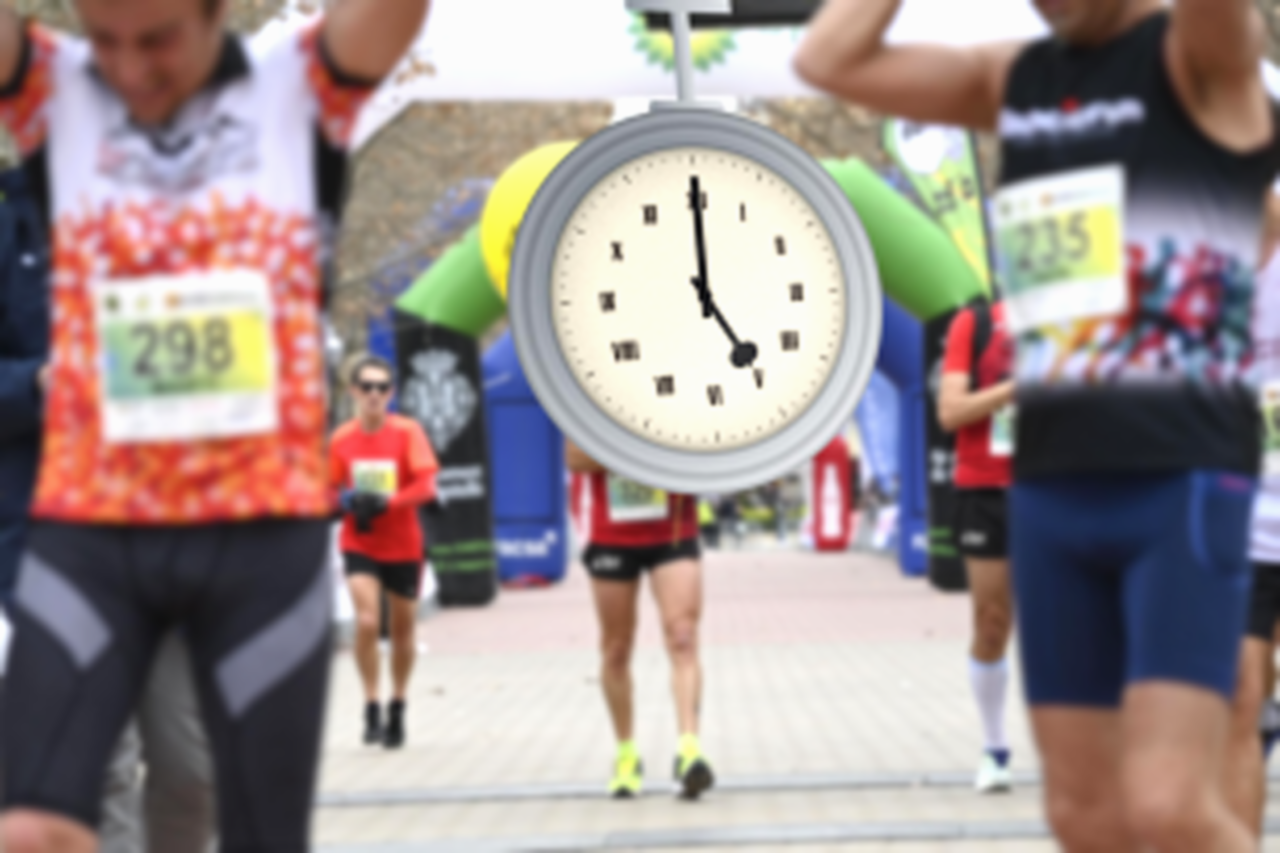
5h00
